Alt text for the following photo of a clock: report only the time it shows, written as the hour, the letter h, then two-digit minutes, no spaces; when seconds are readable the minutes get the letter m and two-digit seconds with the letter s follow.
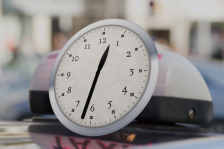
12h32
